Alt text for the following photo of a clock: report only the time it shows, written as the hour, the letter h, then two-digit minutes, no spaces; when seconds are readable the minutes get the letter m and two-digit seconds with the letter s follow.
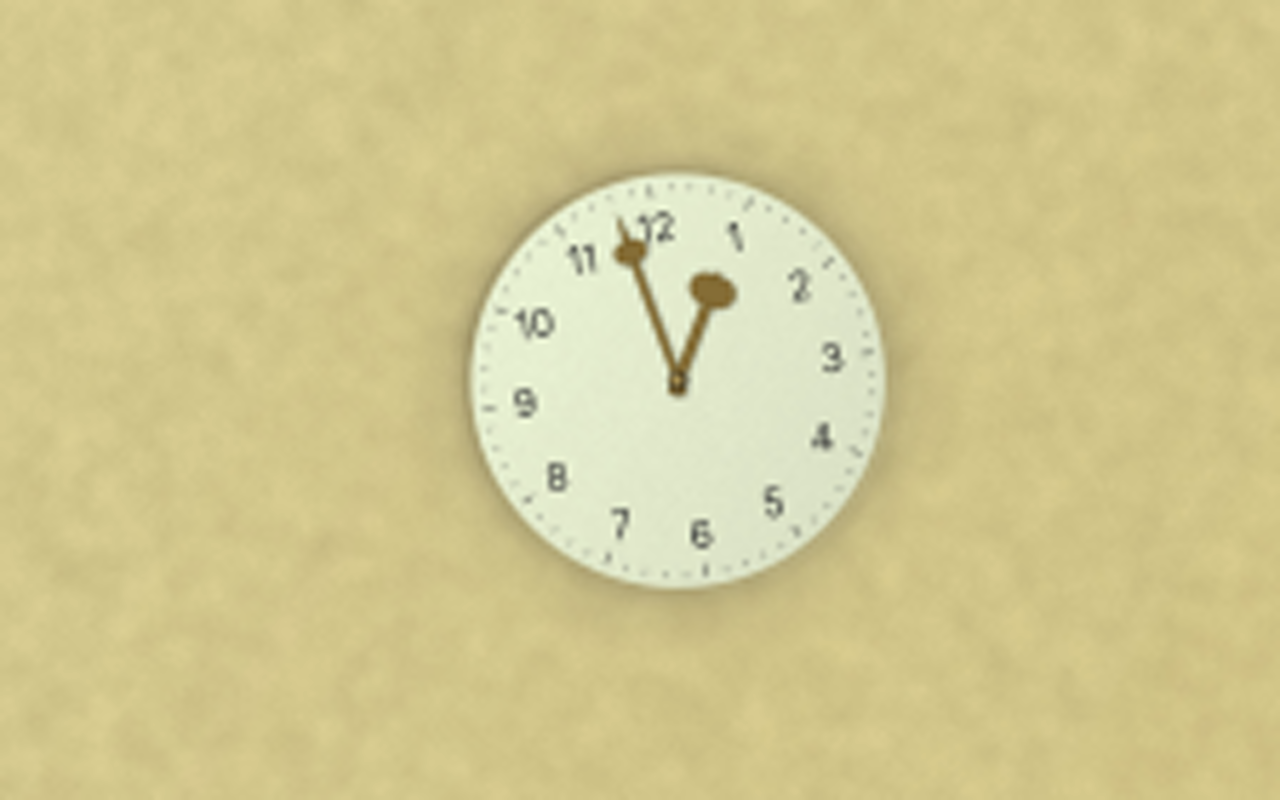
12h58
